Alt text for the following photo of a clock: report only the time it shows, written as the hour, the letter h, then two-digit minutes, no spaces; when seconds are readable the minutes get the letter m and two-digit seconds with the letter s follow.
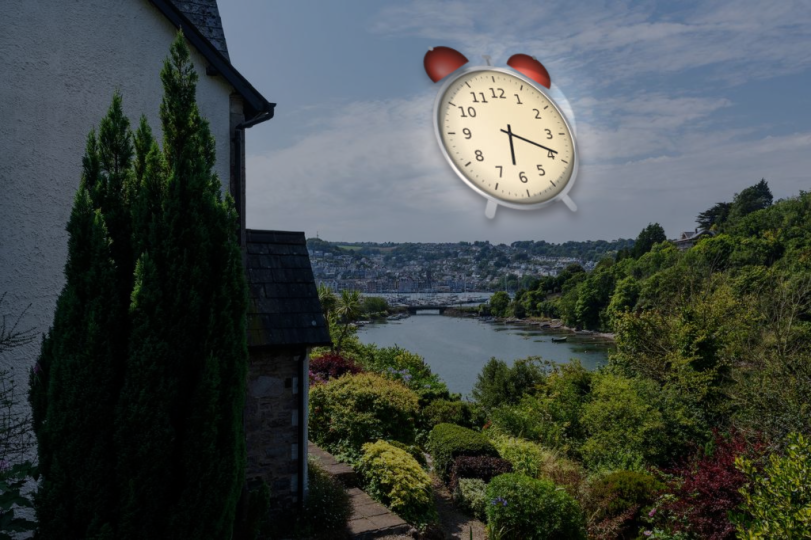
6h19
